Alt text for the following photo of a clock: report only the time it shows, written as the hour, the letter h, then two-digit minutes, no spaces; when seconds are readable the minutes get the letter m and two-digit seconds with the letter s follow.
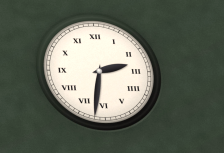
2h32
